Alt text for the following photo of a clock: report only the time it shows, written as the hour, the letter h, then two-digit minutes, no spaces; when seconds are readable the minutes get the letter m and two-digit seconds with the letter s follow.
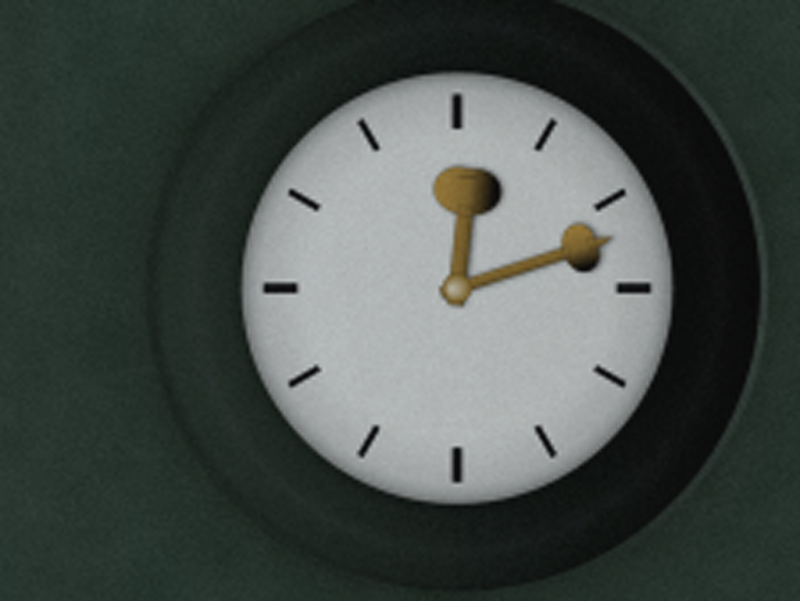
12h12
